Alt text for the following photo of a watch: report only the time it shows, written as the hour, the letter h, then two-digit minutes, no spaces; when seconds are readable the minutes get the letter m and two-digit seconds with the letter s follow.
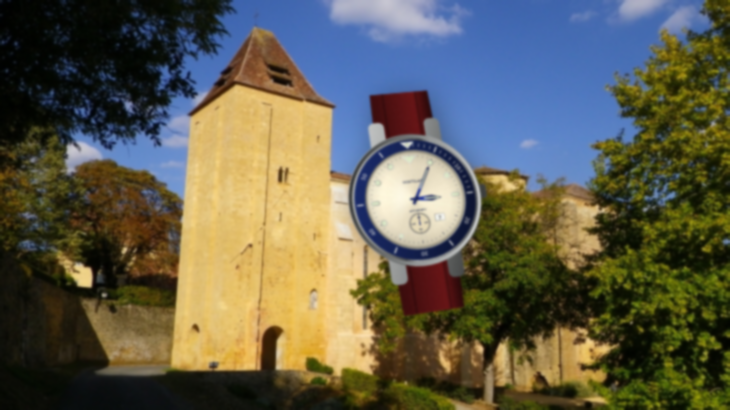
3h05
